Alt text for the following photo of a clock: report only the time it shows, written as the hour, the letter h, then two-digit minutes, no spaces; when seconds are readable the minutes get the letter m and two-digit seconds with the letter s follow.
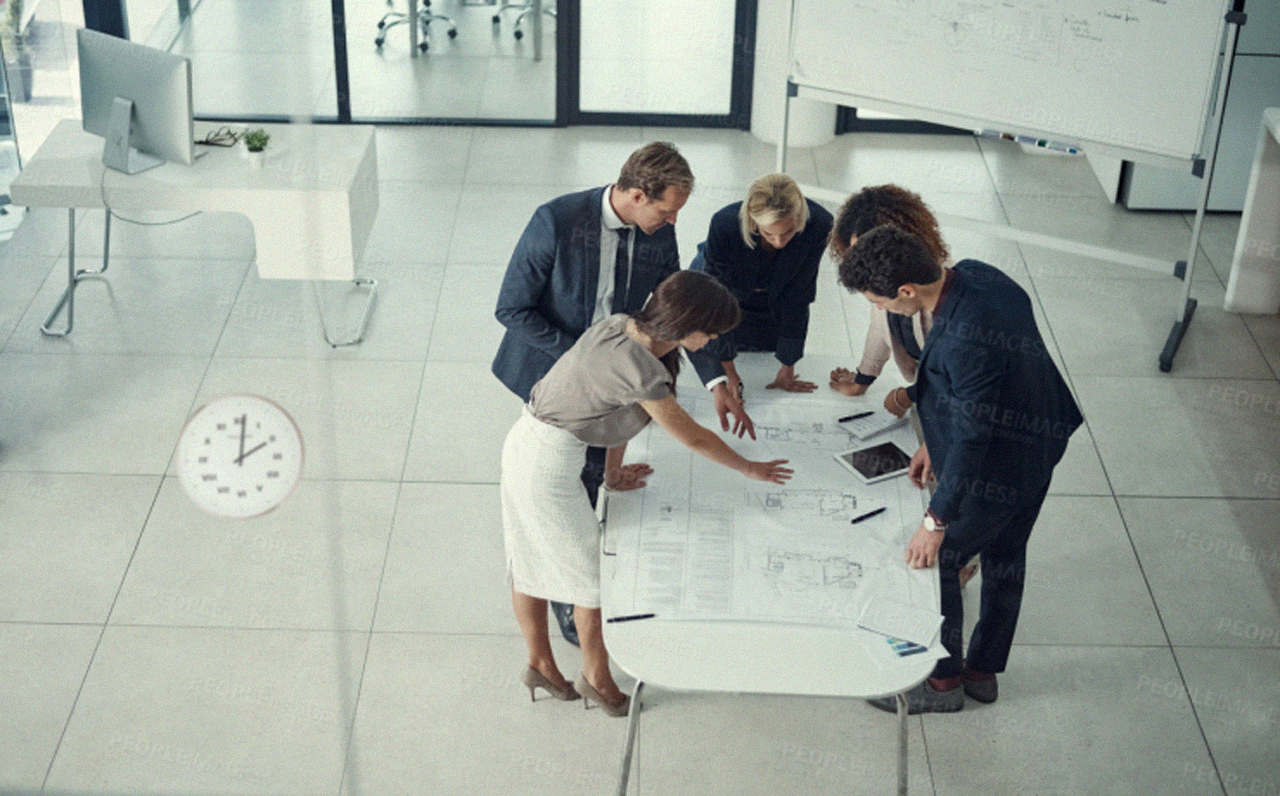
2h01
